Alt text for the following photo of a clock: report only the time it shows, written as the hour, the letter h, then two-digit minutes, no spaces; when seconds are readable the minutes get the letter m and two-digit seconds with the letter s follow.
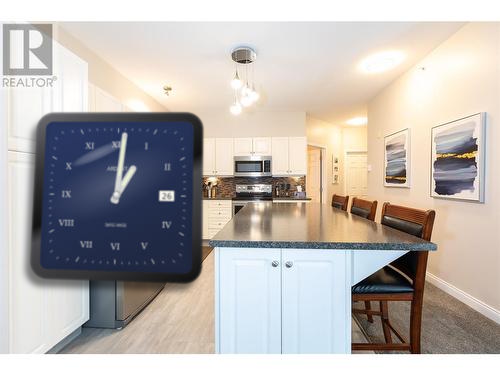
1h01
